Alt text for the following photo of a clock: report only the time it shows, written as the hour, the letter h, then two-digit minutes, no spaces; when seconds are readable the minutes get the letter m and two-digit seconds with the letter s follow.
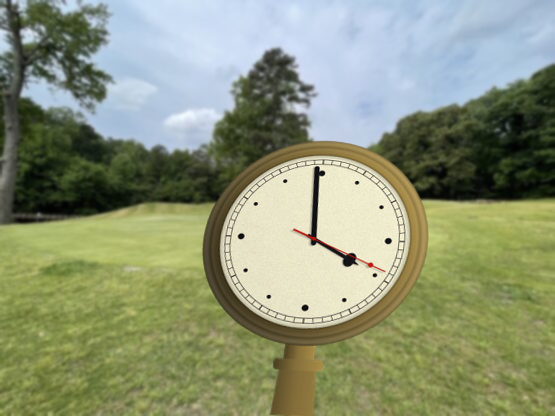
3h59m19s
